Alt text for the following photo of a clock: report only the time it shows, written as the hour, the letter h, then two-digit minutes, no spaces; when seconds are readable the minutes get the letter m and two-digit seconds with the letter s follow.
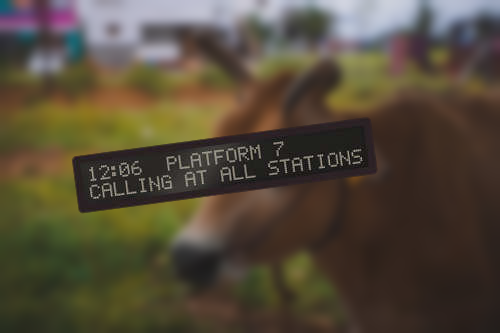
12h06
